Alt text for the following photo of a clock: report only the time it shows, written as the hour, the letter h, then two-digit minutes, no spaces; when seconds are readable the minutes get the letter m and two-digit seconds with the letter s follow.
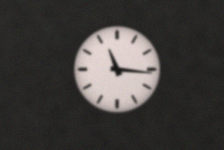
11h16
